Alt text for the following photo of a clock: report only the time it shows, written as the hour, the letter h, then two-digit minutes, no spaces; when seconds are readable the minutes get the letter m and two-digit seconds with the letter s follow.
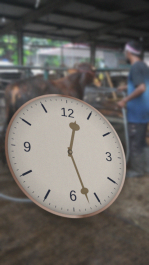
12h27
